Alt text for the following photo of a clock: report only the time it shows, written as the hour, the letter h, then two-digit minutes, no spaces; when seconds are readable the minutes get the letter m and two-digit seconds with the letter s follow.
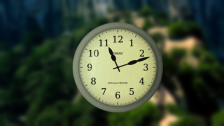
11h12
